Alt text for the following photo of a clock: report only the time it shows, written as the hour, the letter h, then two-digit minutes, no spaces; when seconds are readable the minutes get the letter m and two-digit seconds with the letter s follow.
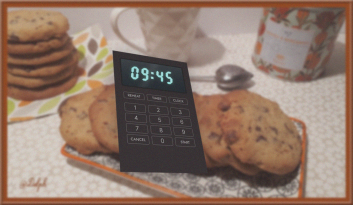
9h45
